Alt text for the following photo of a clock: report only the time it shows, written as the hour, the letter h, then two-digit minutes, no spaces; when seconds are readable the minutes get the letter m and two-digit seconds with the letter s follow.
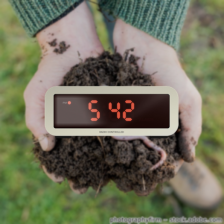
5h42
